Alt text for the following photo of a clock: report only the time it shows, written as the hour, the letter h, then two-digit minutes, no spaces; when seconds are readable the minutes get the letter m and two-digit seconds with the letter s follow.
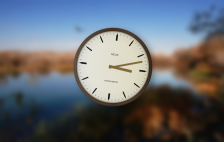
3h12
